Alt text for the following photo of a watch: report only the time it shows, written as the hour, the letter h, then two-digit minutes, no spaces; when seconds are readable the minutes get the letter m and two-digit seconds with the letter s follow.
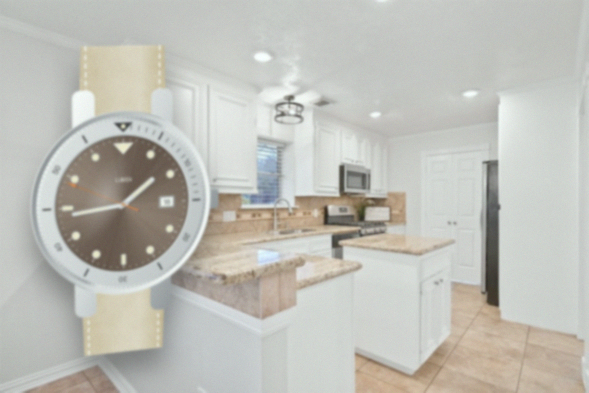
1h43m49s
